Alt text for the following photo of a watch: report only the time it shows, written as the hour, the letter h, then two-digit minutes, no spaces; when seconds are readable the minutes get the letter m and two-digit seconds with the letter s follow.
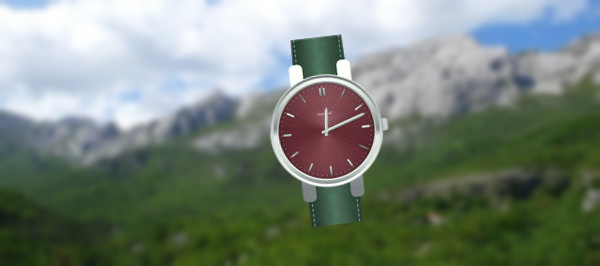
12h12
